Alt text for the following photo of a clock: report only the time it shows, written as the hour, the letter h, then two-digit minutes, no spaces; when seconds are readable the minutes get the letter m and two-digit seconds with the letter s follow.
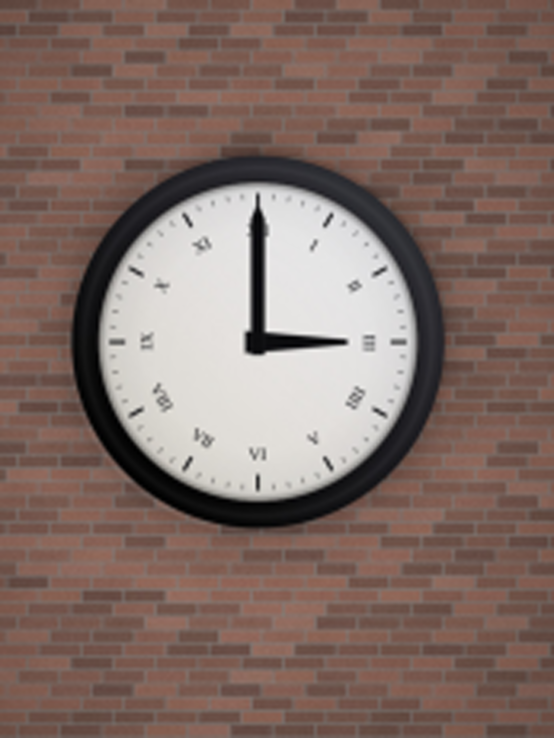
3h00
